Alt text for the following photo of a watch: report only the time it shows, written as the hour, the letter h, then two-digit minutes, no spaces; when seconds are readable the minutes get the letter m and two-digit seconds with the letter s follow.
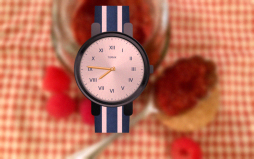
7h46
